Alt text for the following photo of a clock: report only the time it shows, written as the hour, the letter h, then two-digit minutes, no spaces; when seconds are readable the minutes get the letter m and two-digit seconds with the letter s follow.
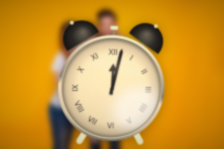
12h02
